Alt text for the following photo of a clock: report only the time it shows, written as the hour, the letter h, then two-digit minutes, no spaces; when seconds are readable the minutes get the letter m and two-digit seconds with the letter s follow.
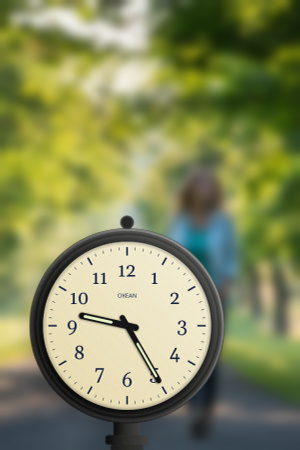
9h25
